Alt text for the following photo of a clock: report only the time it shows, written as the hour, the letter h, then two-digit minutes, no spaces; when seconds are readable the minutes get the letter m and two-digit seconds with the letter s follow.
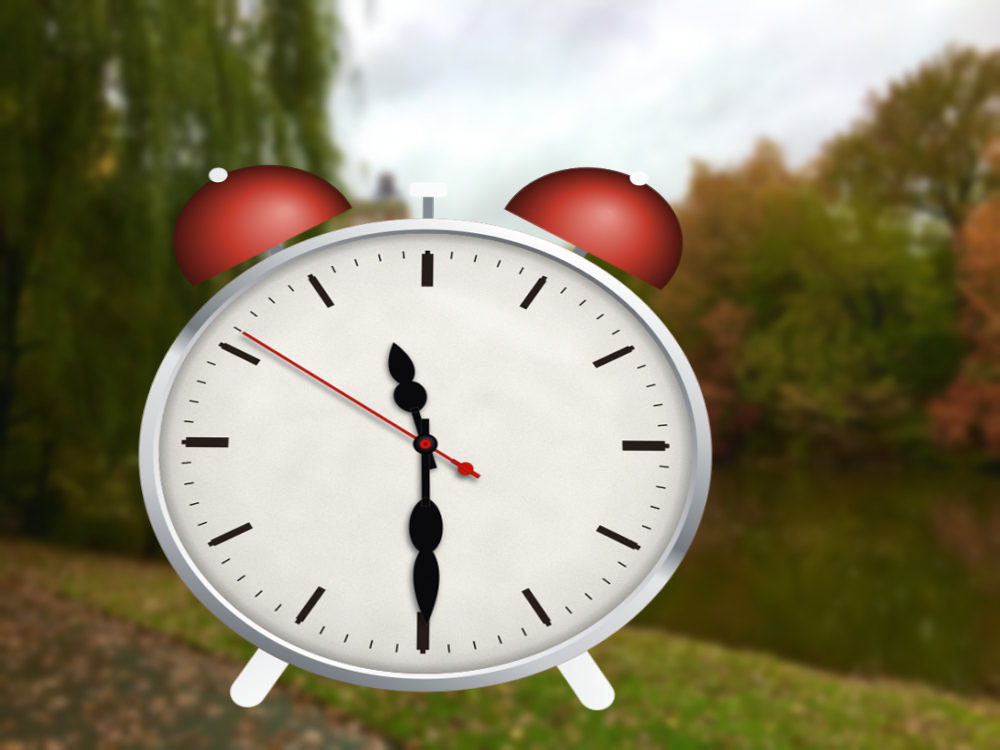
11h29m51s
